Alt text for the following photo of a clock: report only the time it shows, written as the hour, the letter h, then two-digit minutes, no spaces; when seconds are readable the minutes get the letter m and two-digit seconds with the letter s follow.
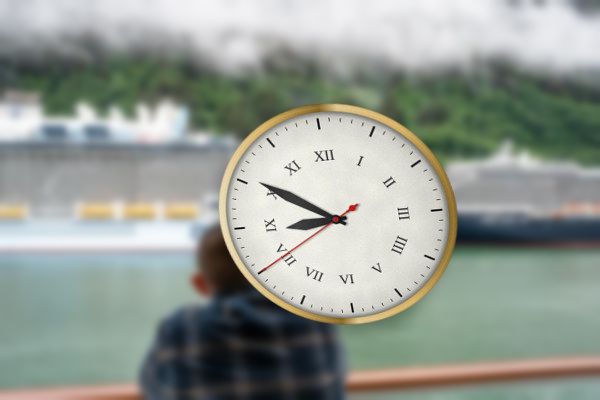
8h50m40s
